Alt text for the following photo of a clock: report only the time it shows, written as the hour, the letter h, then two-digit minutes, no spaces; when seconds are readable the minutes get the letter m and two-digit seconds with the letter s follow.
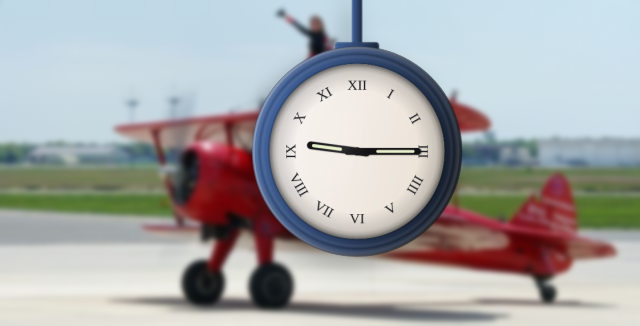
9h15
